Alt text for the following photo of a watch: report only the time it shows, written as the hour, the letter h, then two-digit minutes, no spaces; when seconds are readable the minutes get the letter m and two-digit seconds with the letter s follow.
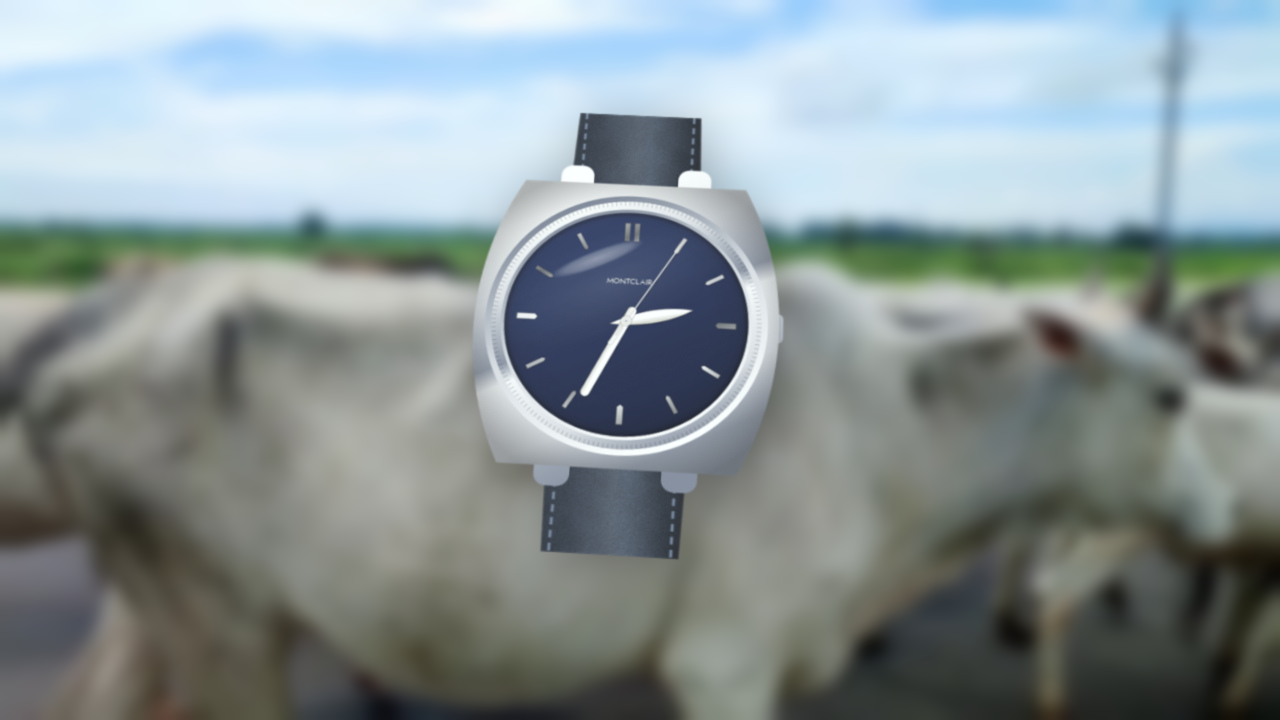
2h34m05s
